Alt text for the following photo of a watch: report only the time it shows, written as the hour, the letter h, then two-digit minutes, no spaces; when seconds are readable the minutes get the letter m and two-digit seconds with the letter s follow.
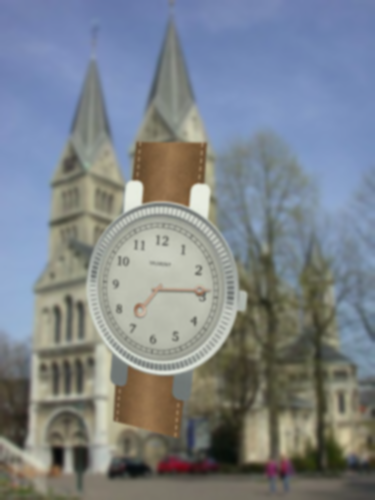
7h14
